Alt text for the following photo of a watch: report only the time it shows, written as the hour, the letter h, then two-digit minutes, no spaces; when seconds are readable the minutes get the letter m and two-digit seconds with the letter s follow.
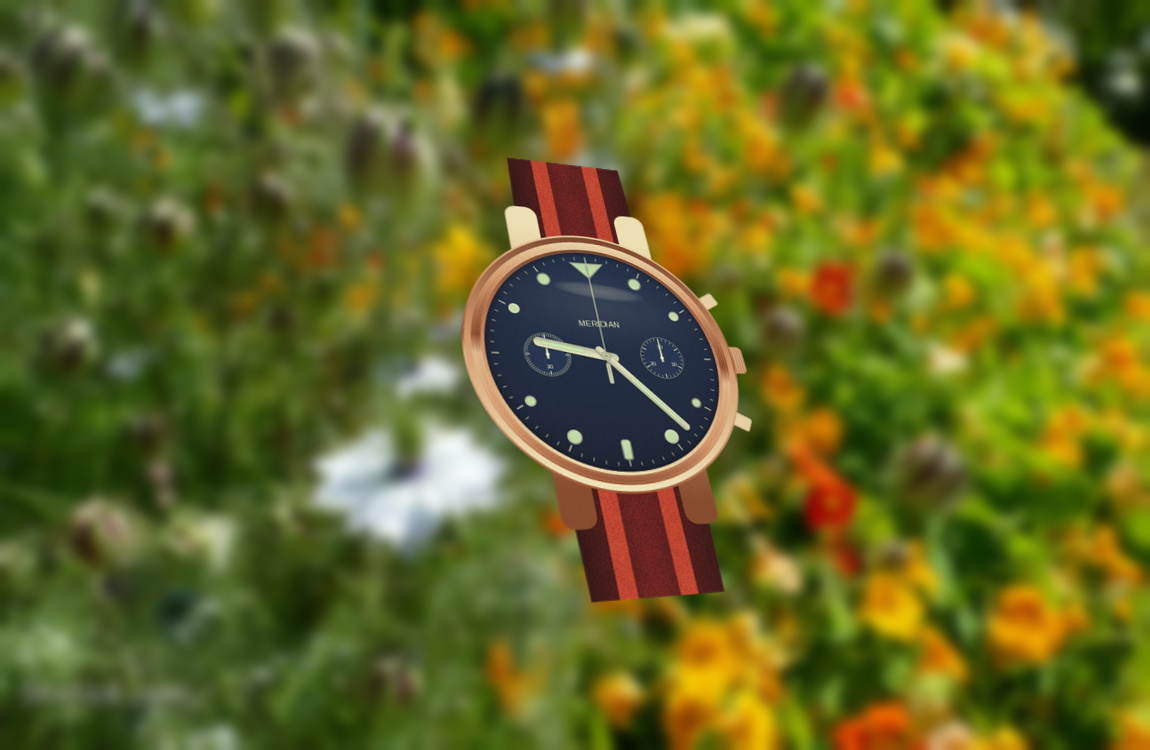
9h23
